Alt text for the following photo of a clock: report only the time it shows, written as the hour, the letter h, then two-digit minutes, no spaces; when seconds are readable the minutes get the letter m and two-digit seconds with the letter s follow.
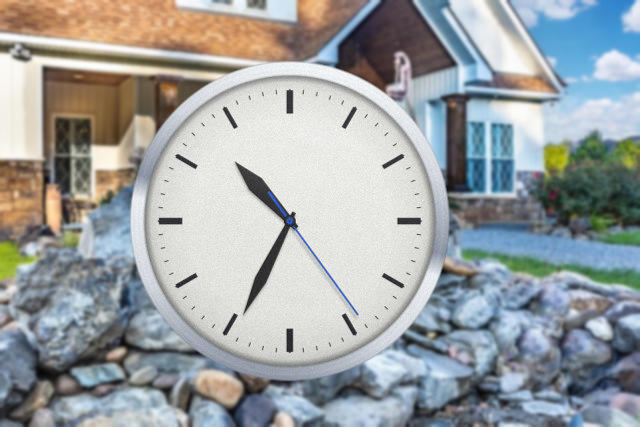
10h34m24s
